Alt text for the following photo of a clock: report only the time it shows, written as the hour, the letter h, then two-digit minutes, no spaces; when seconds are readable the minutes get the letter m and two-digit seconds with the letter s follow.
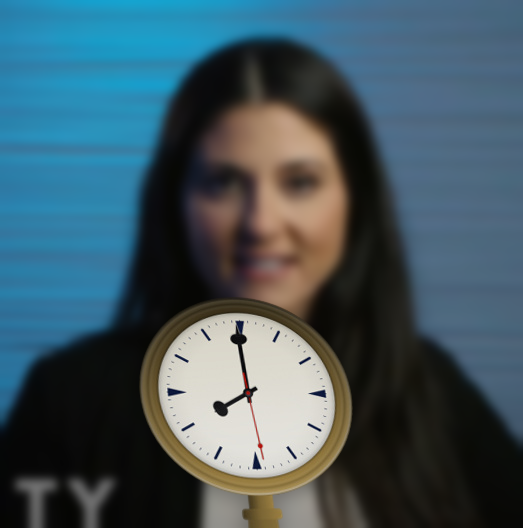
7h59m29s
